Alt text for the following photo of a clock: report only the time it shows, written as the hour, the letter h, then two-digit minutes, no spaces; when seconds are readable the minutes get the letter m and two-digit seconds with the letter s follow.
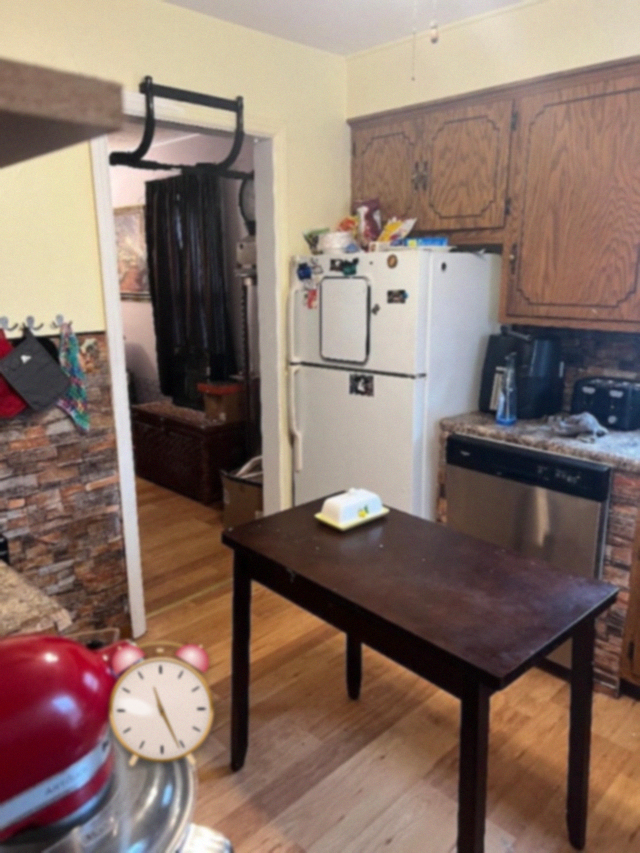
11h26
